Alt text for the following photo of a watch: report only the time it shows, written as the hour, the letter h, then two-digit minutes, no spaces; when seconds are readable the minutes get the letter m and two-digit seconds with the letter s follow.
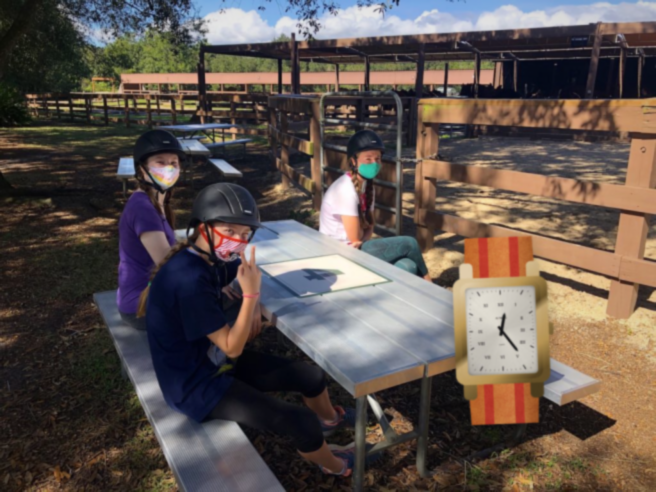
12h24
